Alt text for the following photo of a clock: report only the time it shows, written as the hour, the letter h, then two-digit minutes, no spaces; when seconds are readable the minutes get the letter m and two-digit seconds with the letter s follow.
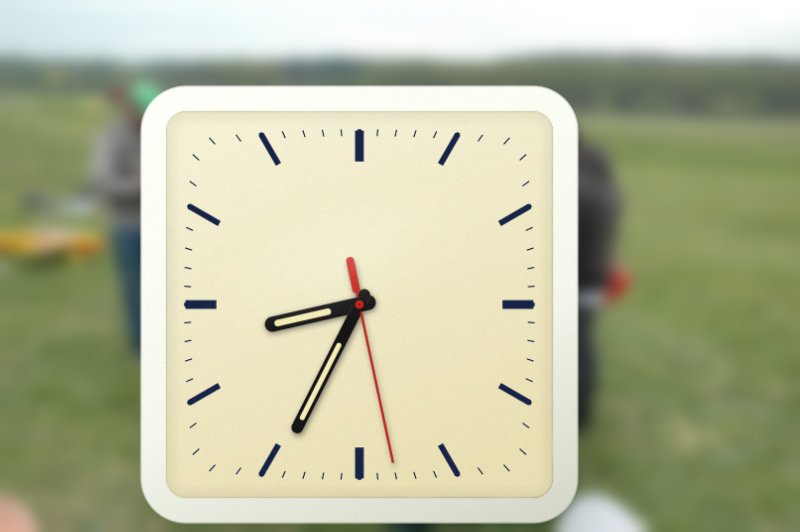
8h34m28s
